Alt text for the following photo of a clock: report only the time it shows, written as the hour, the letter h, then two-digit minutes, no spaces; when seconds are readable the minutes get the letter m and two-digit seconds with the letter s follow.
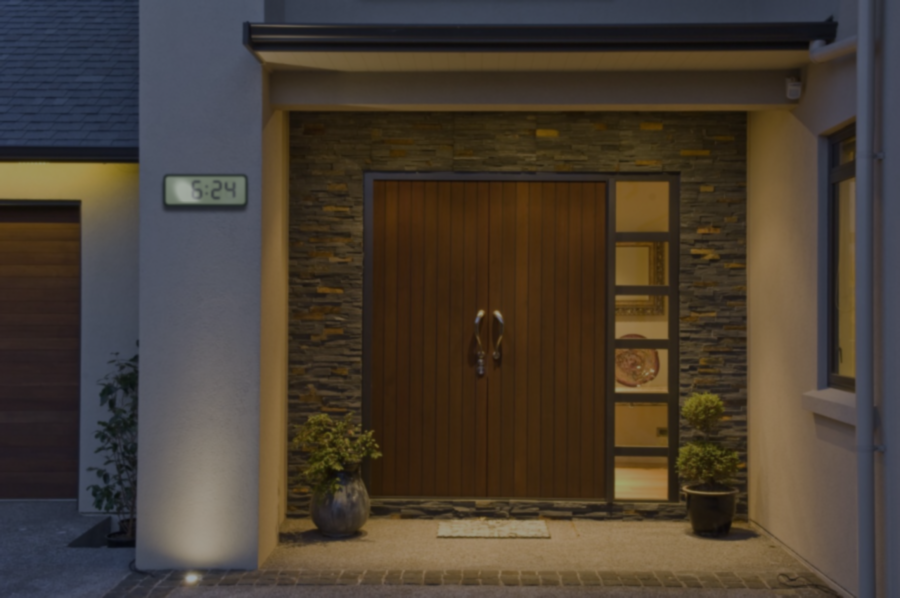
6h24
